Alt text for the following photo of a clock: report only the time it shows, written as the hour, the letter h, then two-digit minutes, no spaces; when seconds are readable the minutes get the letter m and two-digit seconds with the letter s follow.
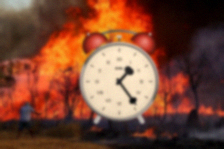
1h24
